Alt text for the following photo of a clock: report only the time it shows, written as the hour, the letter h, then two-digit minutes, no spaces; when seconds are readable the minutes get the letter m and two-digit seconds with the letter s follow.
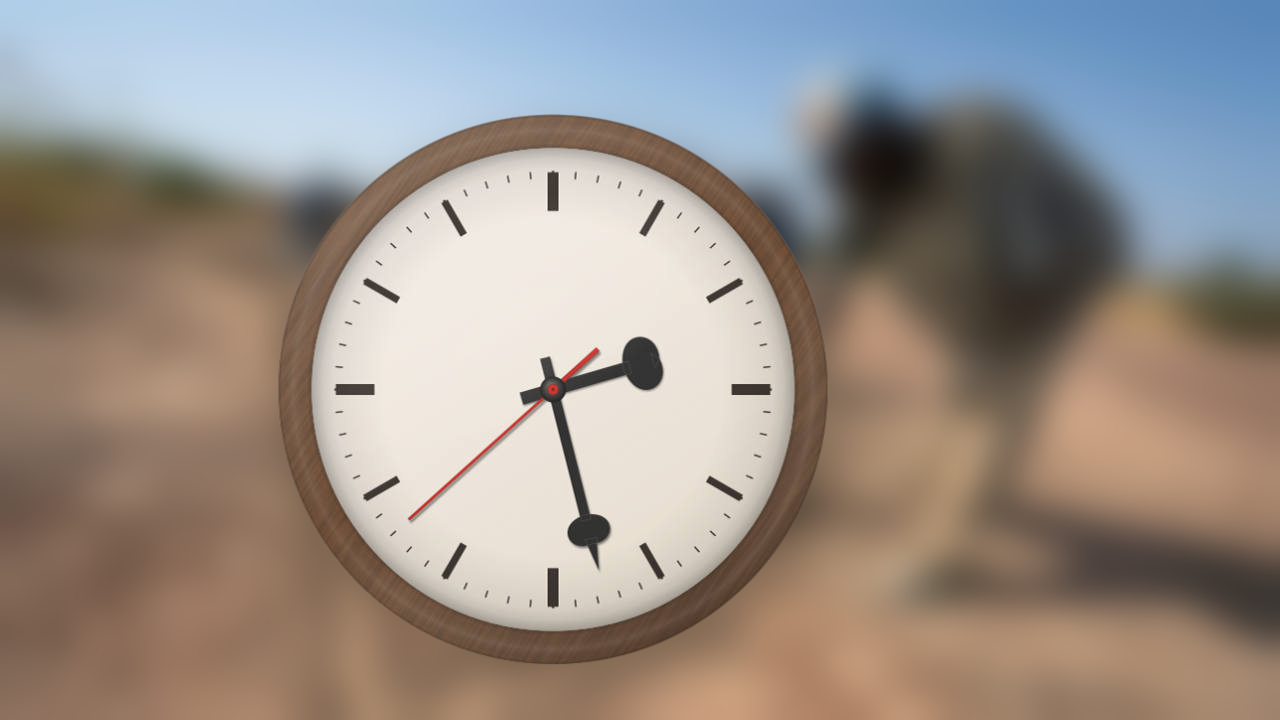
2h27m38s
